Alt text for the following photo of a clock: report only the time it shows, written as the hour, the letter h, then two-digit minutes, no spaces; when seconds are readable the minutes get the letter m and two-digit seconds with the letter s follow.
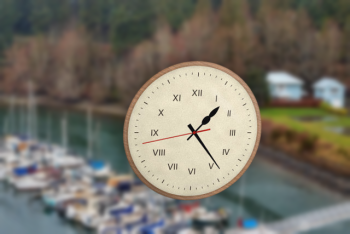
1h23m43s
